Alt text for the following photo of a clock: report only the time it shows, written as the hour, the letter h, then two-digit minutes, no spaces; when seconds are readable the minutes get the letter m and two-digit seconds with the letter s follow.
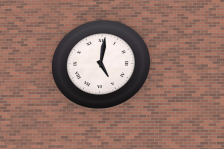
5h01
